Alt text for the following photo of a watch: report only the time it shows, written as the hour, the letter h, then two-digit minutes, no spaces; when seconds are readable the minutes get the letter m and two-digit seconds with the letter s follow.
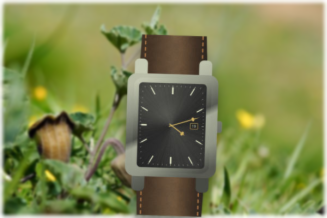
4h12
